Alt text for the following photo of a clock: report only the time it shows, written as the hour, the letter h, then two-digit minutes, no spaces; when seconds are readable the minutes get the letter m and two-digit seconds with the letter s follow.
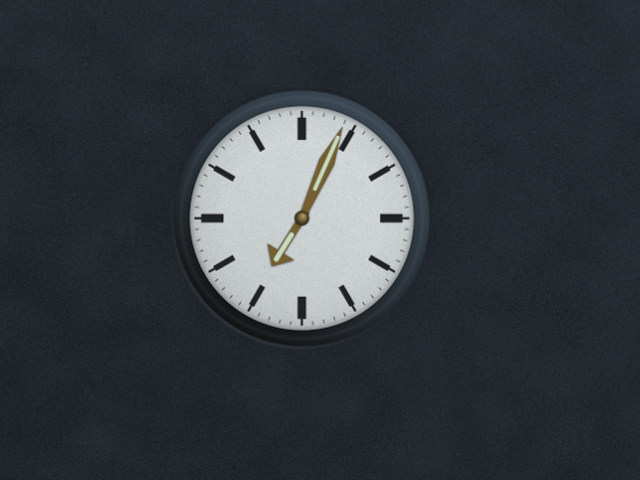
7h04
